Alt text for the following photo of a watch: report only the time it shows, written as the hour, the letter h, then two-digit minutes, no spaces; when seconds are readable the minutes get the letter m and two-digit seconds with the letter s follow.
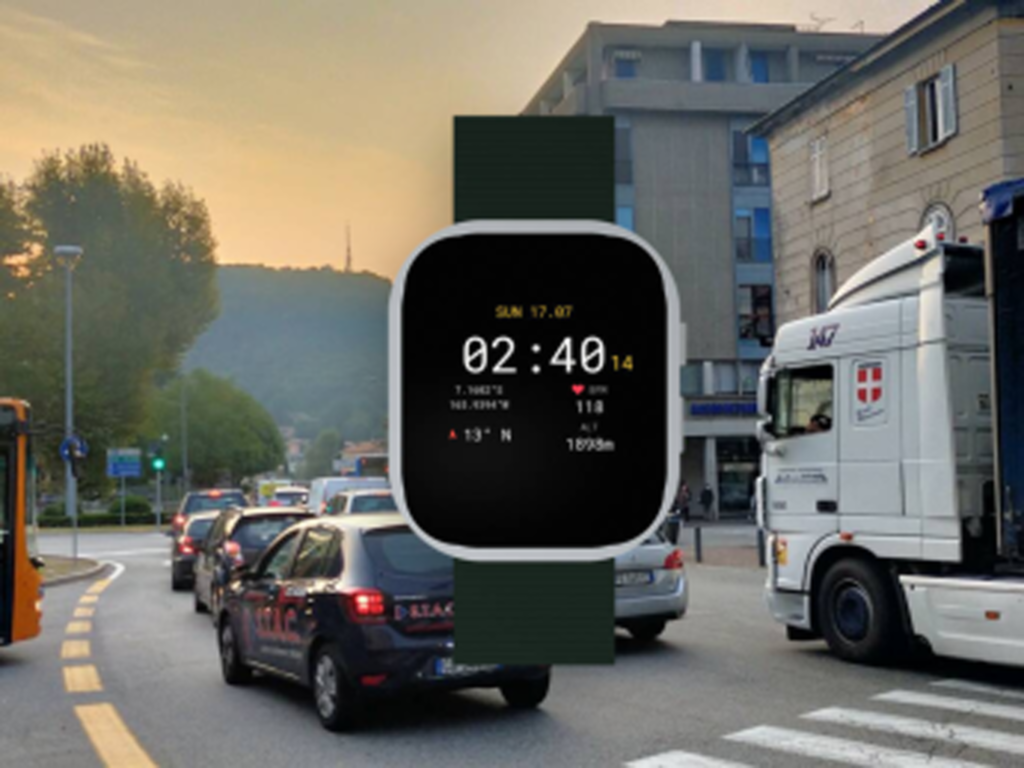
2h40
